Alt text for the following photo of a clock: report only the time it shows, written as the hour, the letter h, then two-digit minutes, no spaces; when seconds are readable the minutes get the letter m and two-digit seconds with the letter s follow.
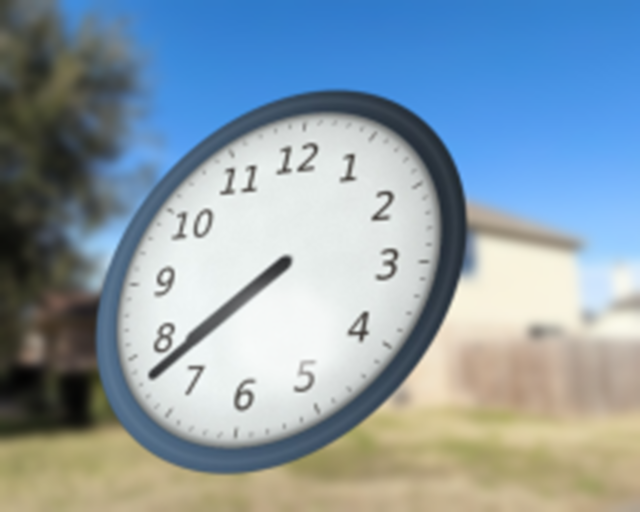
7h38
